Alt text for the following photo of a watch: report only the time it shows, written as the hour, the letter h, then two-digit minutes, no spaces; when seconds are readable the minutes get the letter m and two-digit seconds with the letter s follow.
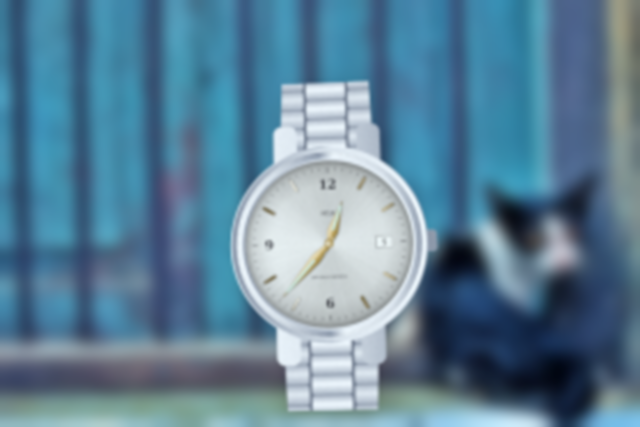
12h37
